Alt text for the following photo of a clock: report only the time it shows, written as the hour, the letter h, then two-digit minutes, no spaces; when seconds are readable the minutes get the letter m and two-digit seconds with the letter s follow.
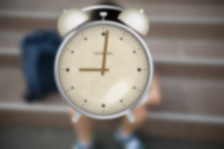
9h01
